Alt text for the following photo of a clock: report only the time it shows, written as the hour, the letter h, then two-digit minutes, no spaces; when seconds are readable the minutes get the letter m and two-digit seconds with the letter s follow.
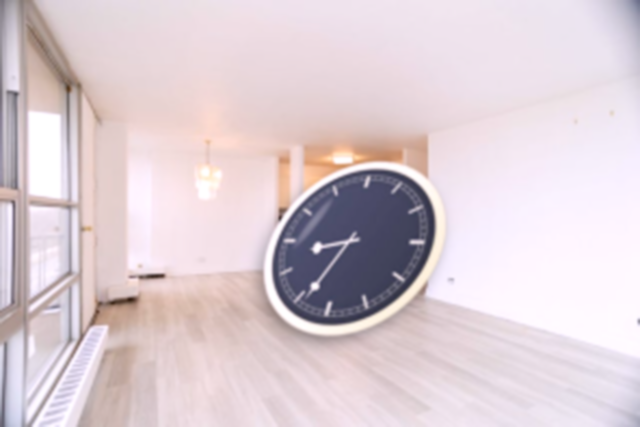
8h34
